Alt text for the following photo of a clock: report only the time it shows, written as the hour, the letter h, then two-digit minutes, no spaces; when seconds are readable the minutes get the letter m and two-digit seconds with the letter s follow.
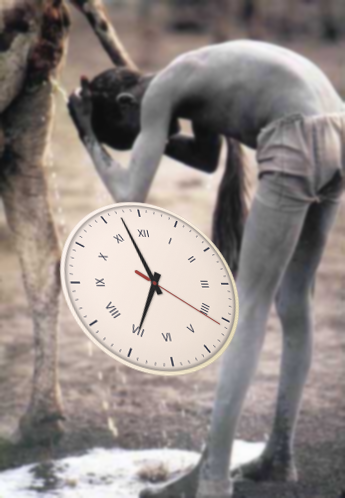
6h57m21s
